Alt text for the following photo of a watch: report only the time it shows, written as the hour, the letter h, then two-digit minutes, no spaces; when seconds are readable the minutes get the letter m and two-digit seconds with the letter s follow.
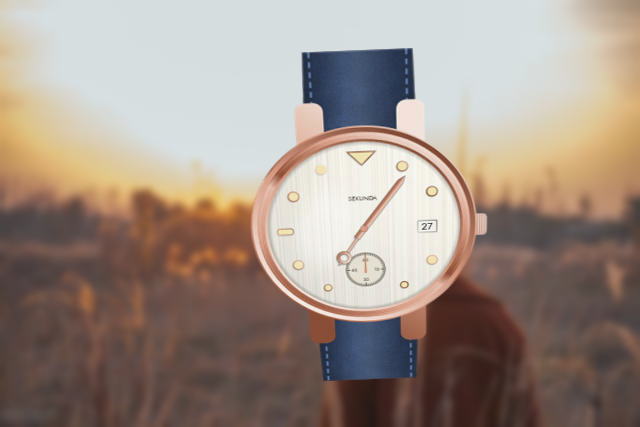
7h06
